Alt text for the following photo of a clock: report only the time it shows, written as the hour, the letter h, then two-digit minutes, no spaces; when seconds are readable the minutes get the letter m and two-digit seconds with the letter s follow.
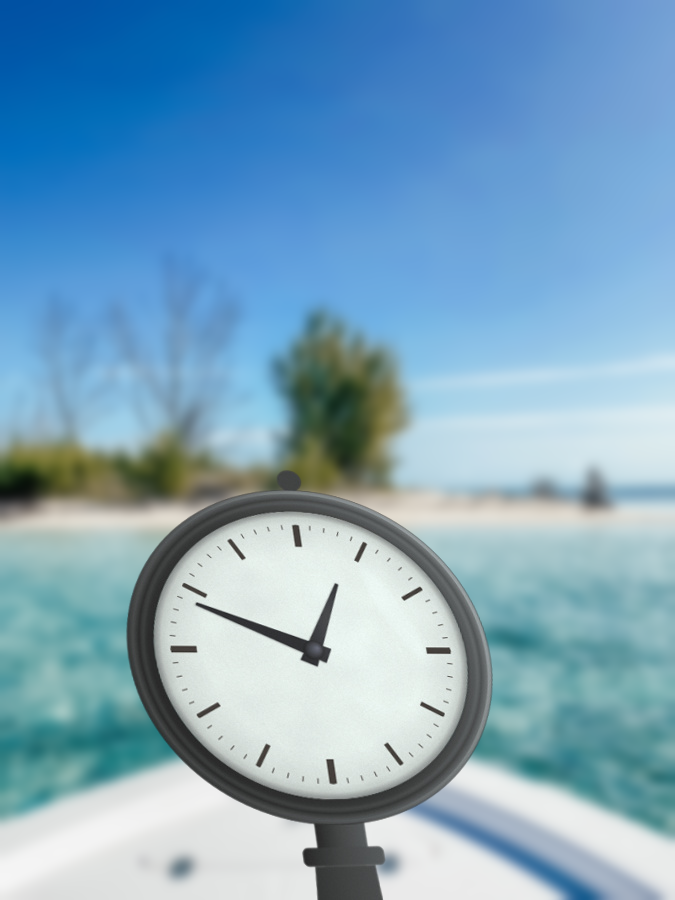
12h49
